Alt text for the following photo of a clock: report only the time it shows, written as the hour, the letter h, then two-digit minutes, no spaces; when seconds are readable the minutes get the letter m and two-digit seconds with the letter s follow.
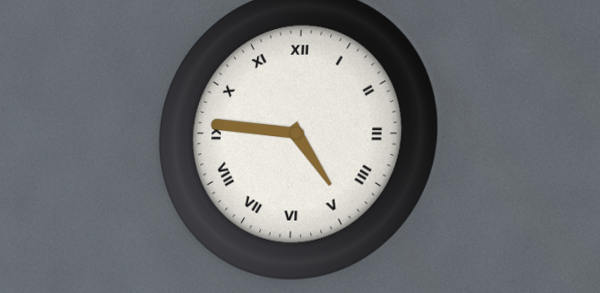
4h46
